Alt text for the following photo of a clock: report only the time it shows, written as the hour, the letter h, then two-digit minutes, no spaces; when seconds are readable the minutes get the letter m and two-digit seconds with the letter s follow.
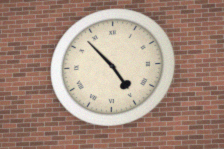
4h53
